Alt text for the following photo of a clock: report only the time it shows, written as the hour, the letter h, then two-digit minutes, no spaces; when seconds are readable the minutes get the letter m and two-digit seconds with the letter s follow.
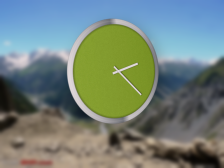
2h22
